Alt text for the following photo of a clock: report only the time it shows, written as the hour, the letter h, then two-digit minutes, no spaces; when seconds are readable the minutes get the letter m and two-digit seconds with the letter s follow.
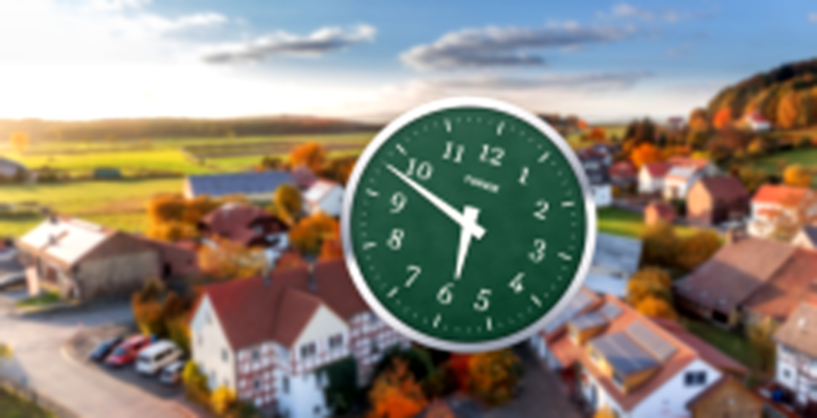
5h48
